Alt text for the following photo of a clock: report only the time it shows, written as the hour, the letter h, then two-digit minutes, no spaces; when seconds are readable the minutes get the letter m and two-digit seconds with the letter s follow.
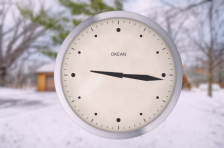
9h16
